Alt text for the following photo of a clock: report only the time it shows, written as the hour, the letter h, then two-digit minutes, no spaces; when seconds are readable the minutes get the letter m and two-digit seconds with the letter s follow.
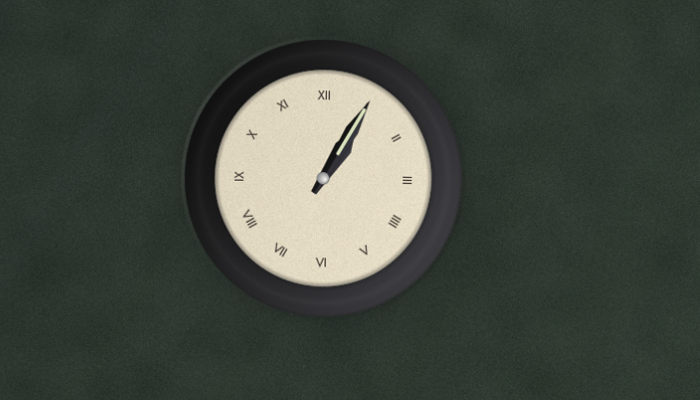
1h05
